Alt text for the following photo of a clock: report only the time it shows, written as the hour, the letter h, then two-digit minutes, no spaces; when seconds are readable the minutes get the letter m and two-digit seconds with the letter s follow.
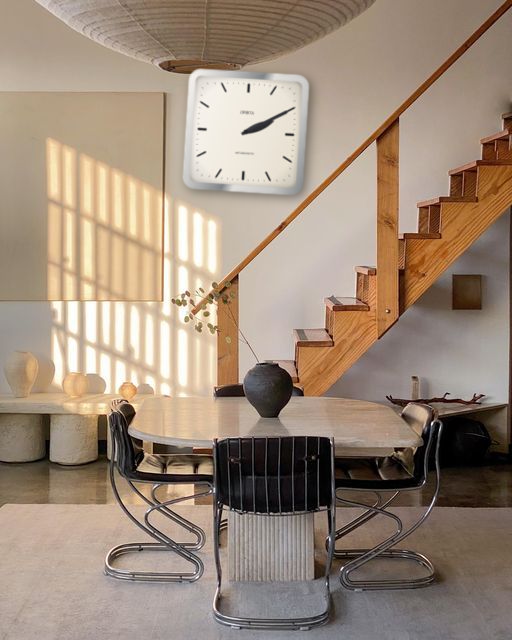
2h10
